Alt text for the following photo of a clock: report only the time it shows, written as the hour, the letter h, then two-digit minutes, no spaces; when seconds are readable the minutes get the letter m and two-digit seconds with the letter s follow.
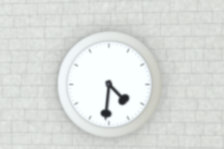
4h31
